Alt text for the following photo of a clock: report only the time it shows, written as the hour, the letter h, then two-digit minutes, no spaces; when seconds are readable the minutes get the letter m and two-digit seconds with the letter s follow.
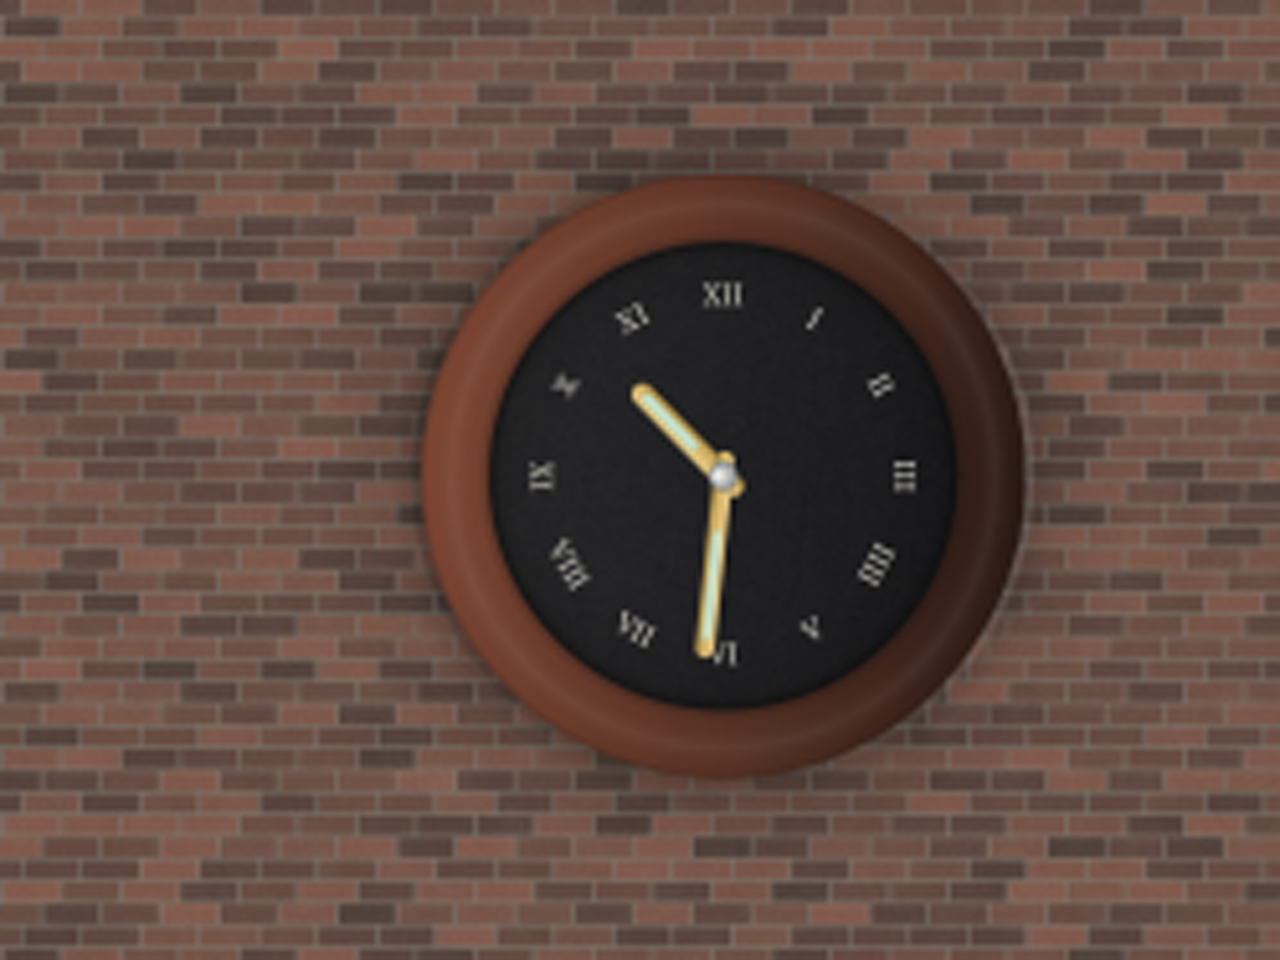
10h31
